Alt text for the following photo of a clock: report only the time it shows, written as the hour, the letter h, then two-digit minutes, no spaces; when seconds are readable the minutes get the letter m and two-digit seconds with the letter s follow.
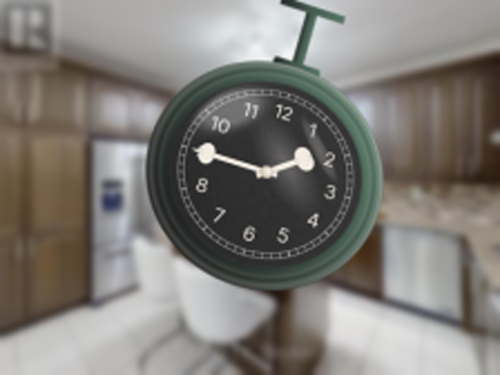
1h45
